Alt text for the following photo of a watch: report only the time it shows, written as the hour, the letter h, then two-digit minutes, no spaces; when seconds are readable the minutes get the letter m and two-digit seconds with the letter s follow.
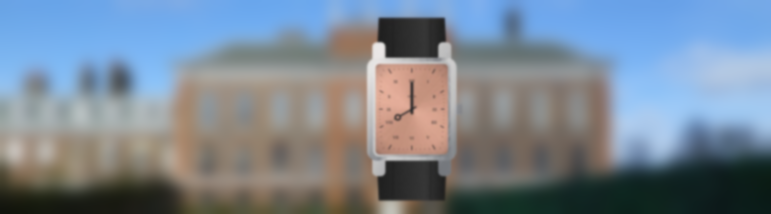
8h00
